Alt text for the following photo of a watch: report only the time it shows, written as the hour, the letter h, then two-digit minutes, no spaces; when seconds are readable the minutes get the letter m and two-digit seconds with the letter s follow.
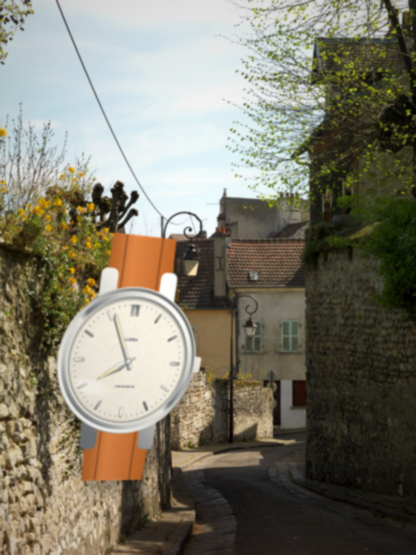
7h56
